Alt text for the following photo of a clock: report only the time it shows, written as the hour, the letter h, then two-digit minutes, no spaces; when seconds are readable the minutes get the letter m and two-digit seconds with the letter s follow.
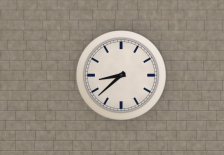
8h38
